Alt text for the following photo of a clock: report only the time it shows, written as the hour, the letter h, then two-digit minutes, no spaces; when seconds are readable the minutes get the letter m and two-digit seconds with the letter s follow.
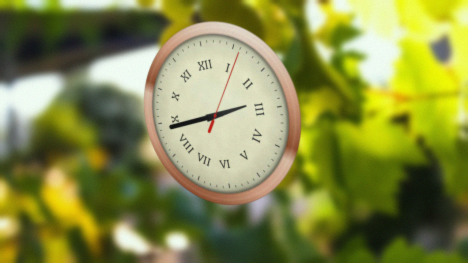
2h44m06s
